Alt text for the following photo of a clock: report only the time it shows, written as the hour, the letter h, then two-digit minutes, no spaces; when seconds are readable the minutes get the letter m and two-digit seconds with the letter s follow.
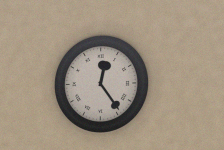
12h24
